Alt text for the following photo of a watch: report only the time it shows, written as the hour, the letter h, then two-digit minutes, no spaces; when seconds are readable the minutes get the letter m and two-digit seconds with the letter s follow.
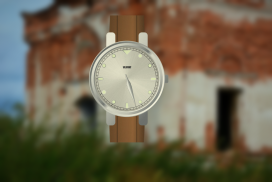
5h27
